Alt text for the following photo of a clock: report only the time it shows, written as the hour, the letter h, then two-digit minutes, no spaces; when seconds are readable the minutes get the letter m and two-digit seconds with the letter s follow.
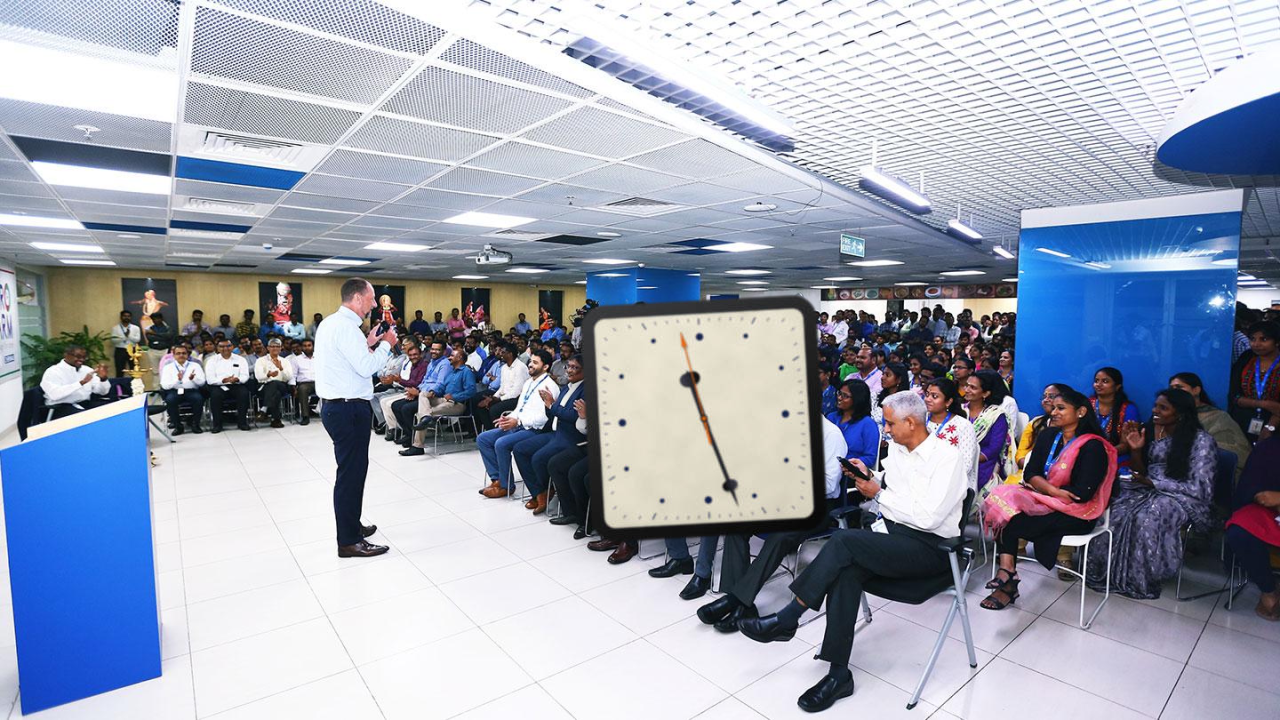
11h26m58s
